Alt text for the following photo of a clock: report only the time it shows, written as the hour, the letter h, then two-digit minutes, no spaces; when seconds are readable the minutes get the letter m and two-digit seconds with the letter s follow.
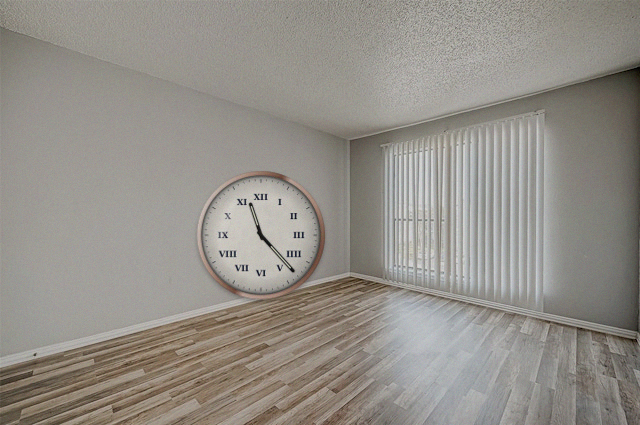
11h23
